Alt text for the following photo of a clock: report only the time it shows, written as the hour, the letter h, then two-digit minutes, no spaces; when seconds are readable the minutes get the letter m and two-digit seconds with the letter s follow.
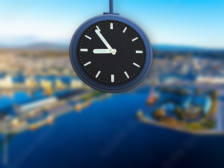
8h54
